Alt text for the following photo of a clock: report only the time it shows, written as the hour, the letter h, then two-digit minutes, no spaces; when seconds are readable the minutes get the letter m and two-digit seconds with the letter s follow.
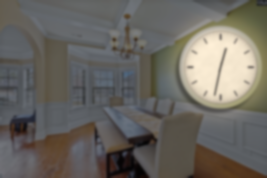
12h32
